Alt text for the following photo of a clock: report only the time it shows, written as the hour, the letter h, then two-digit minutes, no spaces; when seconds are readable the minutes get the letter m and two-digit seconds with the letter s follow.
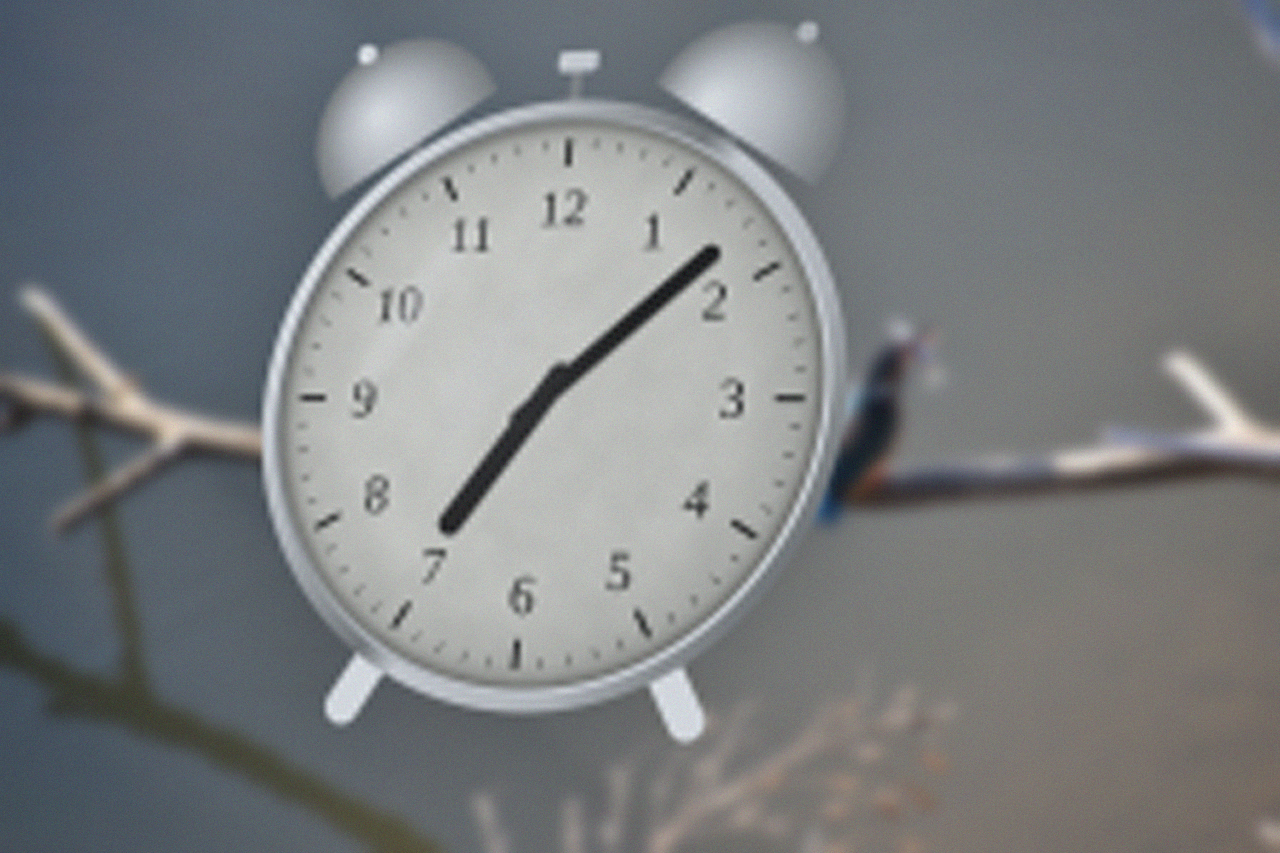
7h08
